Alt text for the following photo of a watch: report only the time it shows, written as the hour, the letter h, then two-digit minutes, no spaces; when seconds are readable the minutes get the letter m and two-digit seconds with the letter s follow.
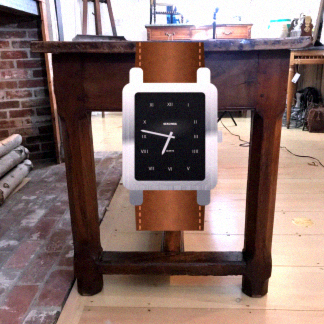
6h47
